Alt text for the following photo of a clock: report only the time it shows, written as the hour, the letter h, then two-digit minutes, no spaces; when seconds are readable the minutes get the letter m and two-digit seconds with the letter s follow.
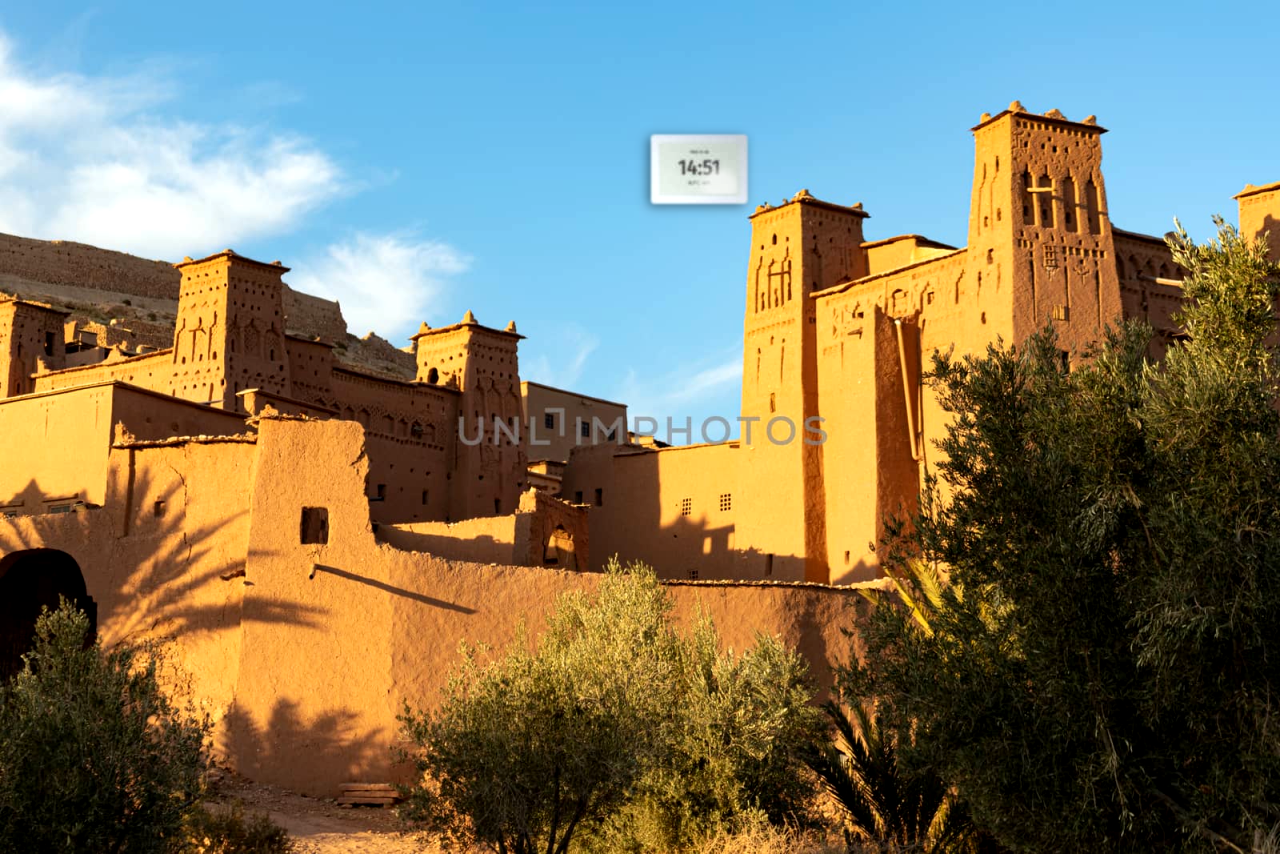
14h51
